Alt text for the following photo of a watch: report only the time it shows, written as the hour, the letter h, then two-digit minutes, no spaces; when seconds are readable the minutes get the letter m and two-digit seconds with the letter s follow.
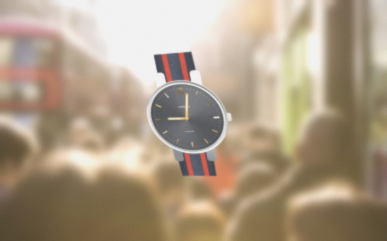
9h02
